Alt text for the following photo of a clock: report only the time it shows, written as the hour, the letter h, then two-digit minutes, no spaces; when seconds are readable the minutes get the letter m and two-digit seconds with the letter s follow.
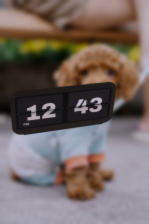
12h43
